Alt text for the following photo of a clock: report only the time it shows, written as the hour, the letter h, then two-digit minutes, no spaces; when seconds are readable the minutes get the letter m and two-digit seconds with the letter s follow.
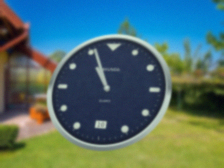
10h56
